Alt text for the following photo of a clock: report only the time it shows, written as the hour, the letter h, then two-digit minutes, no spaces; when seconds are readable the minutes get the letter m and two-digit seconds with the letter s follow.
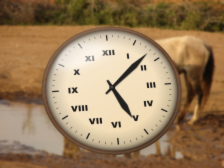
5h08
